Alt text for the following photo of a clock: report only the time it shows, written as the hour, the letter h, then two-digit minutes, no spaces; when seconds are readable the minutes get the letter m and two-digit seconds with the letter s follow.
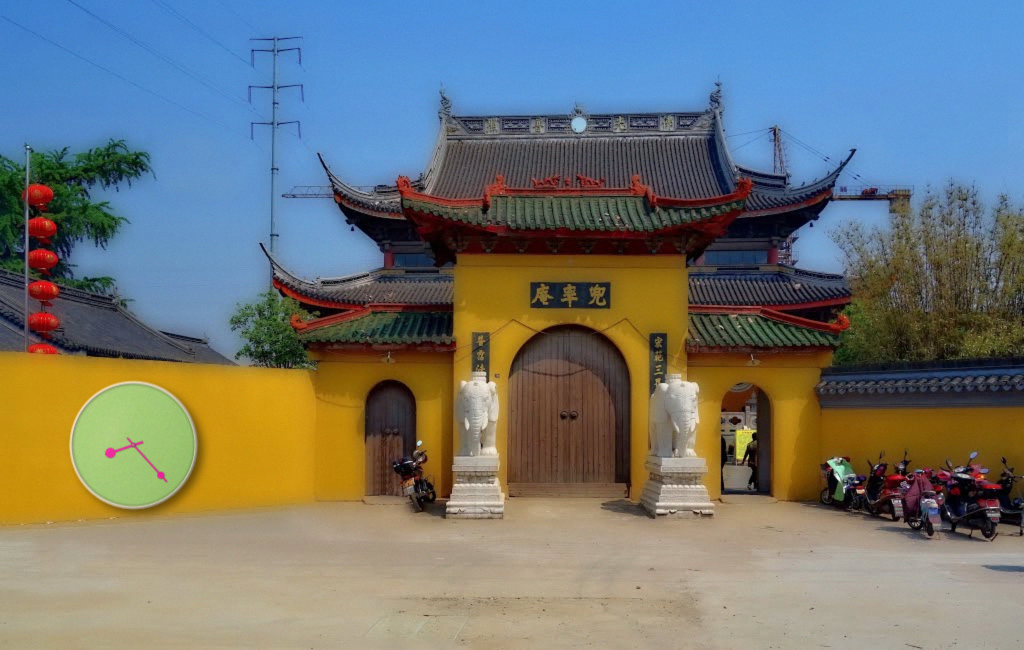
8h23
